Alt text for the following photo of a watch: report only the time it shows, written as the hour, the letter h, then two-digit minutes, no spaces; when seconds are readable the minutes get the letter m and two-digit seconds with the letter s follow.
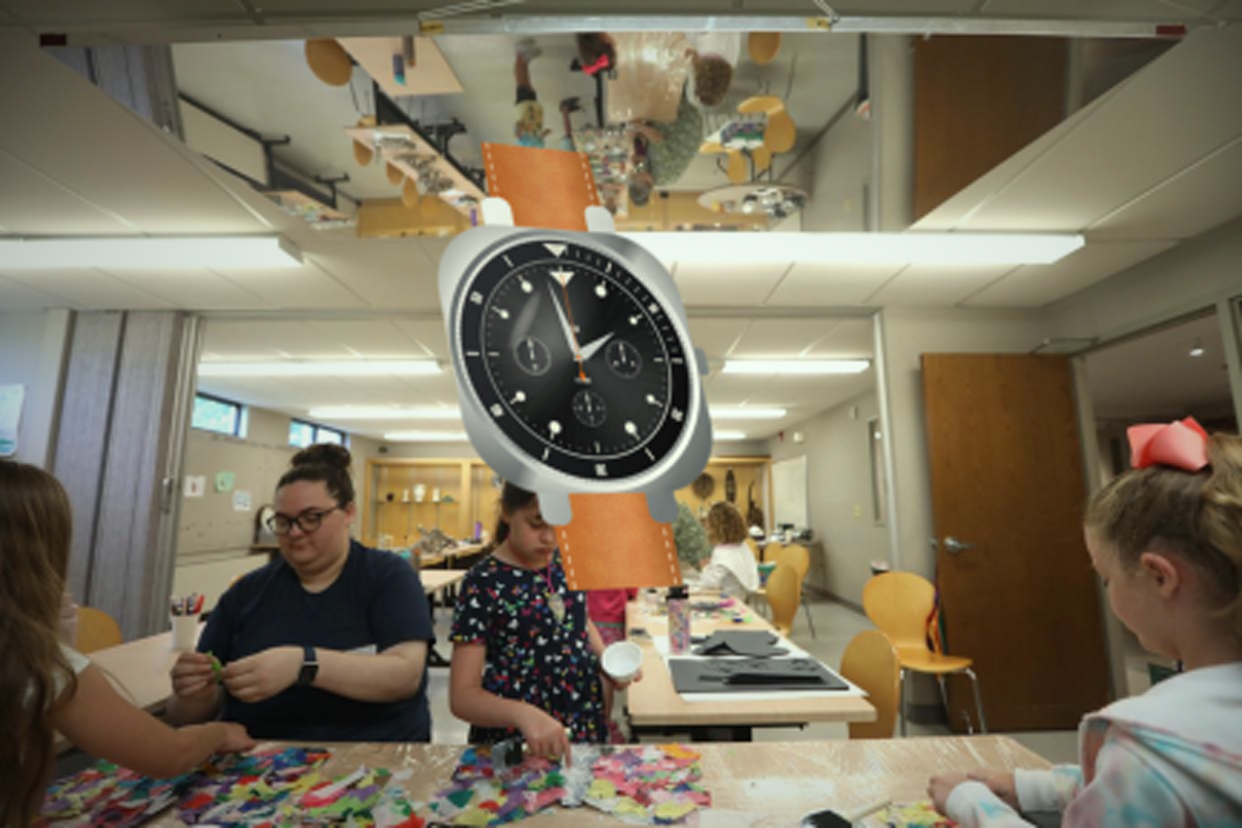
1h58
